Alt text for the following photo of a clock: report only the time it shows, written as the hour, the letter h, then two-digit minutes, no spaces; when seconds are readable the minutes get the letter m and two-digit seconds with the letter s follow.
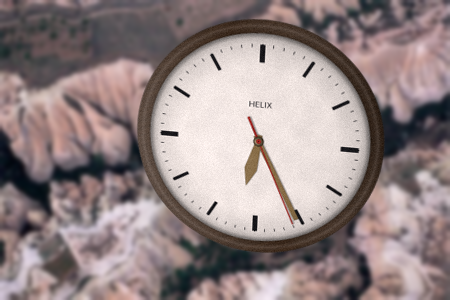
6h25m26s
